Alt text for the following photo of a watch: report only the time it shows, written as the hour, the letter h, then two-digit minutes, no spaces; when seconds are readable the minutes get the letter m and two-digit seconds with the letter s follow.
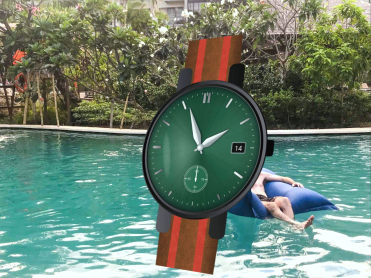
1h56
